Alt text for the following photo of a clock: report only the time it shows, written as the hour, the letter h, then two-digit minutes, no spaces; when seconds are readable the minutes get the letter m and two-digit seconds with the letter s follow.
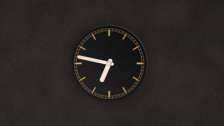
6h47
